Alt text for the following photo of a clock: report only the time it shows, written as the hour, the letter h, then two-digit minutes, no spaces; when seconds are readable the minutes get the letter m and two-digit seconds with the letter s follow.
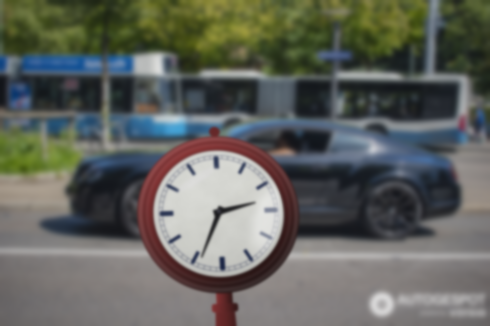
2h34
